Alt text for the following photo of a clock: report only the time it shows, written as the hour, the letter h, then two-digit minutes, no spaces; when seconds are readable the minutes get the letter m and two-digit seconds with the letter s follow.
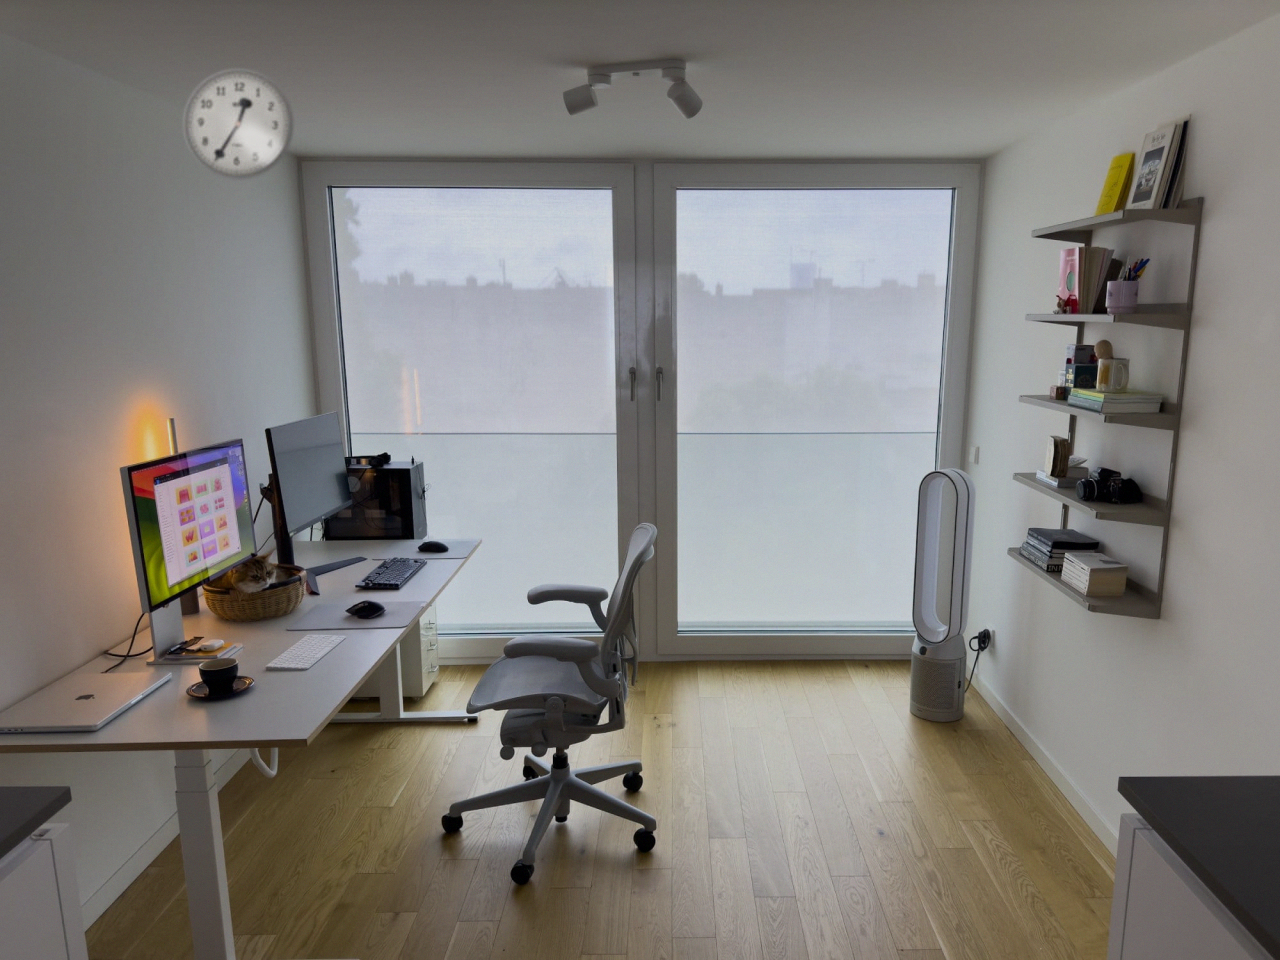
12h35
